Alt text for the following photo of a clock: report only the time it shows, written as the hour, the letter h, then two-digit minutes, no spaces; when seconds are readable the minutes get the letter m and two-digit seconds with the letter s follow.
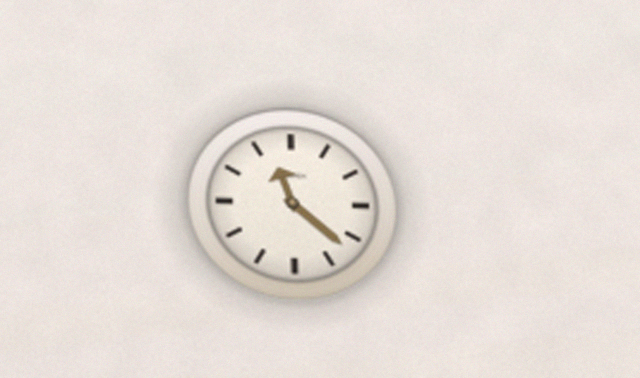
11h22
